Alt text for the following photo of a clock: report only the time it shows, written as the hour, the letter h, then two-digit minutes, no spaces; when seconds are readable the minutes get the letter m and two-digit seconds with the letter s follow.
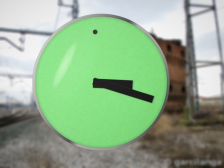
3h19
